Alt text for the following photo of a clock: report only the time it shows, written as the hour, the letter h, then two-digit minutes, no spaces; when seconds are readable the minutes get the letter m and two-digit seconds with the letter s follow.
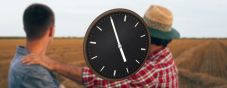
4h55
